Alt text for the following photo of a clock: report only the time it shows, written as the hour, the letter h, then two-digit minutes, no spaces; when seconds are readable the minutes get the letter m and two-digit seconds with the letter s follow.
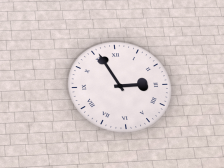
2h56
